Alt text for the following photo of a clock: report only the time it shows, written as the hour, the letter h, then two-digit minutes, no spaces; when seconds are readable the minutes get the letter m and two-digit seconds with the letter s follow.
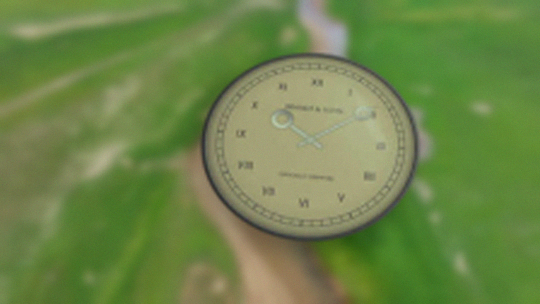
10h09
